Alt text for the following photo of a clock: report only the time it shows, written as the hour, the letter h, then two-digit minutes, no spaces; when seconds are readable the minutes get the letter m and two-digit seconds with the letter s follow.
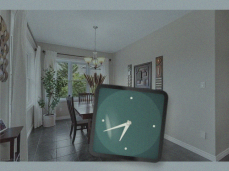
6h41
